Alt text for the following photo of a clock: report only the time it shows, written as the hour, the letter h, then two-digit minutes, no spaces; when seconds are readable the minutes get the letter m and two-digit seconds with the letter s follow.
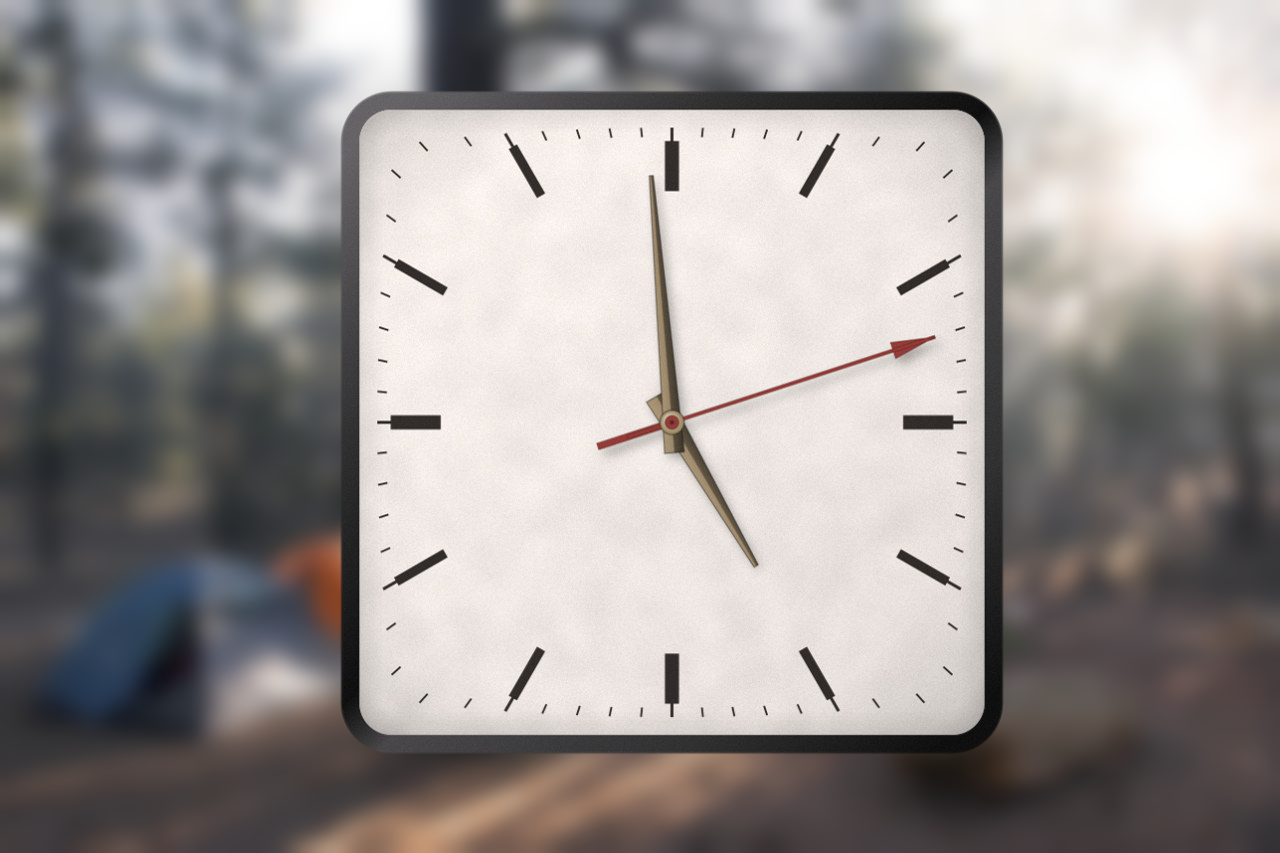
4h59m12s
